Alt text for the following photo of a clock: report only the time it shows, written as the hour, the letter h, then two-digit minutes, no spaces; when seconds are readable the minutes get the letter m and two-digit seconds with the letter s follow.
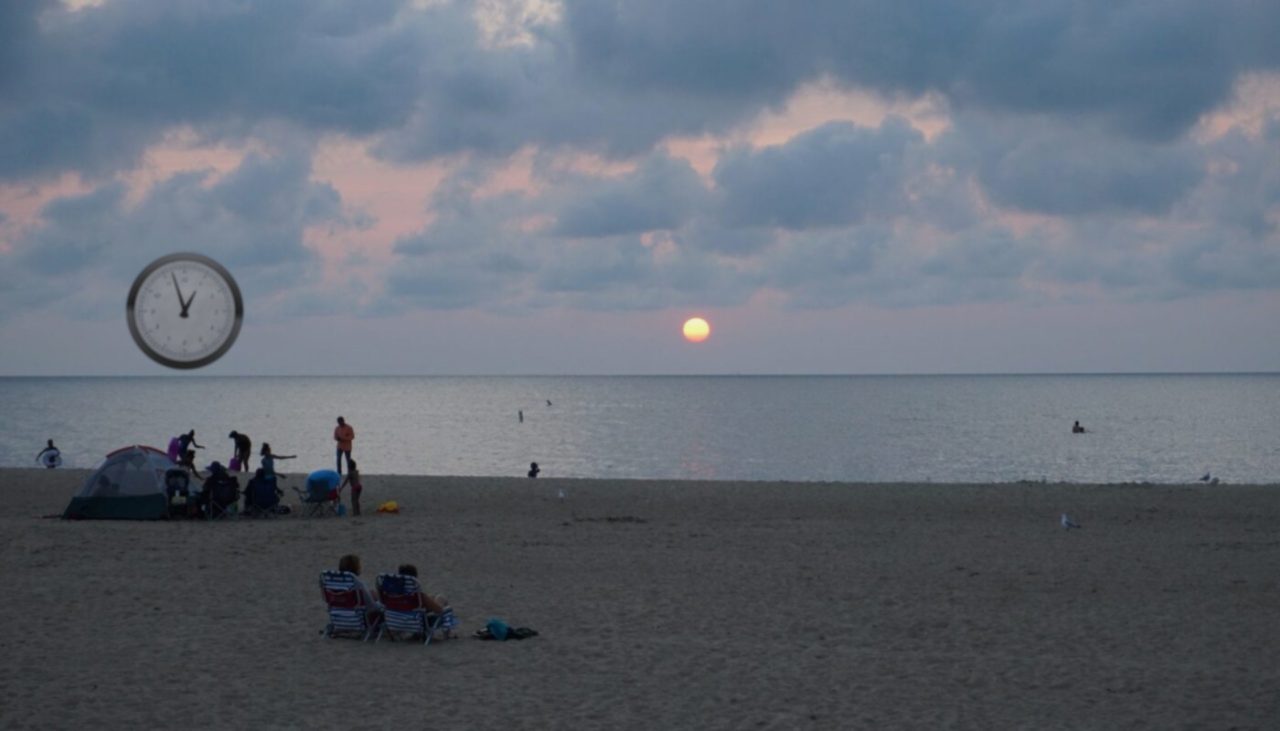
12h57
